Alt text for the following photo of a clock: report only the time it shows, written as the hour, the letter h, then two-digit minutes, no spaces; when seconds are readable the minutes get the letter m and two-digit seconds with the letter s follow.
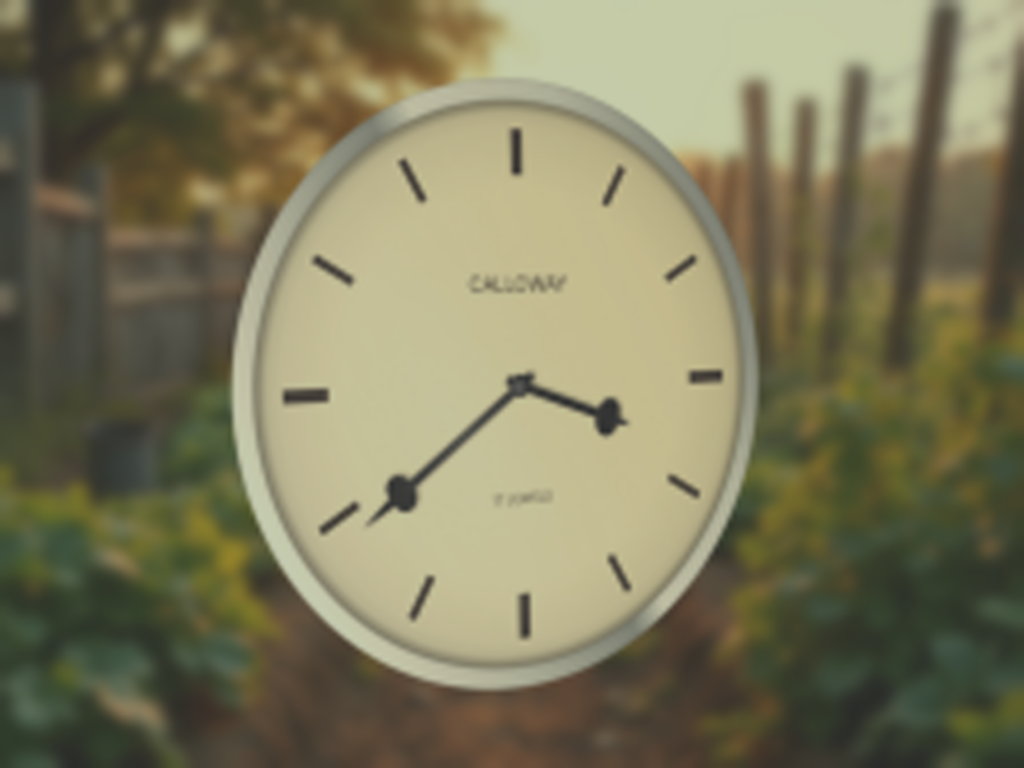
3h39
